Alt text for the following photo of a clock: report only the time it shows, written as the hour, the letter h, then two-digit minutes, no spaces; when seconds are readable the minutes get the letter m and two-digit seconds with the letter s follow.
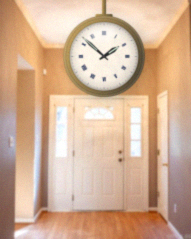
1h52
